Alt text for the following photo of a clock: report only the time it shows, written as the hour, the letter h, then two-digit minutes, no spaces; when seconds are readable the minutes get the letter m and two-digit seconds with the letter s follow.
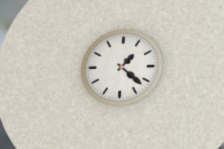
1h22
